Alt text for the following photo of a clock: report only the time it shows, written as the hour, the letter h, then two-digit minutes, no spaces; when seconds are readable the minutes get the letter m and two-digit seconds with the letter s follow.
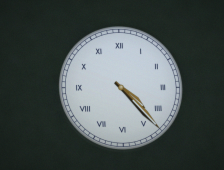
4h23
